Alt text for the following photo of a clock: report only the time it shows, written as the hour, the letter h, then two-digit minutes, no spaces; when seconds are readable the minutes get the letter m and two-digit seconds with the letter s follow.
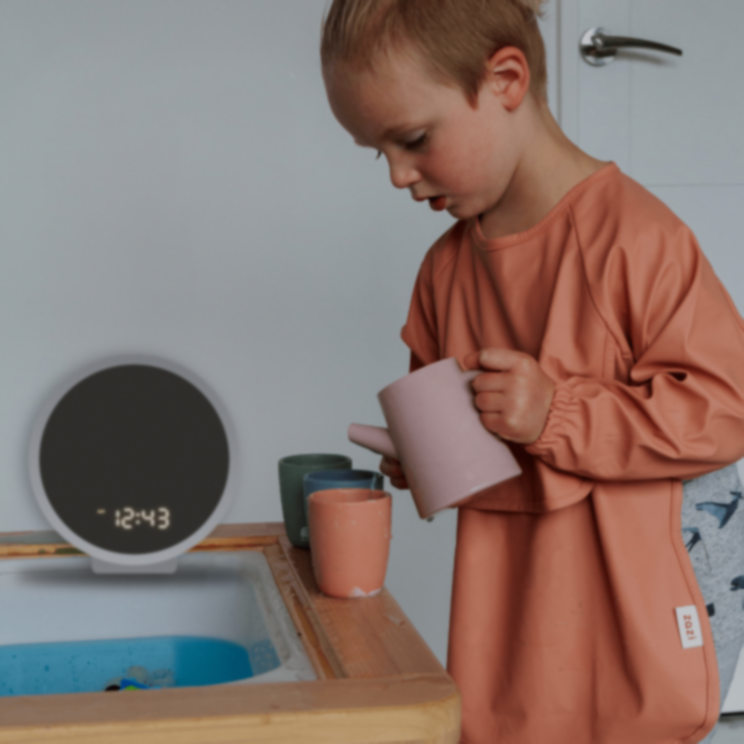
12h43
